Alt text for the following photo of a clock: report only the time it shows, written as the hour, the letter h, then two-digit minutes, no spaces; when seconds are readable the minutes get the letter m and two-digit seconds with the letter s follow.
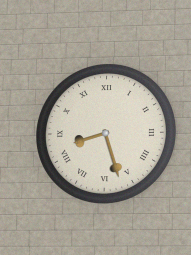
8h27
